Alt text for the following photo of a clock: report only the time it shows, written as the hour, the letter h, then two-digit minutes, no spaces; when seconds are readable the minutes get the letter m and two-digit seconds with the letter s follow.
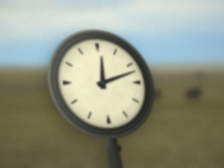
12h12
